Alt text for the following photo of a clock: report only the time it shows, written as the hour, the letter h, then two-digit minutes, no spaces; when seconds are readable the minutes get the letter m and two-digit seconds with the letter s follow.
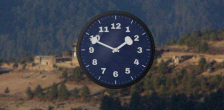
1h49
